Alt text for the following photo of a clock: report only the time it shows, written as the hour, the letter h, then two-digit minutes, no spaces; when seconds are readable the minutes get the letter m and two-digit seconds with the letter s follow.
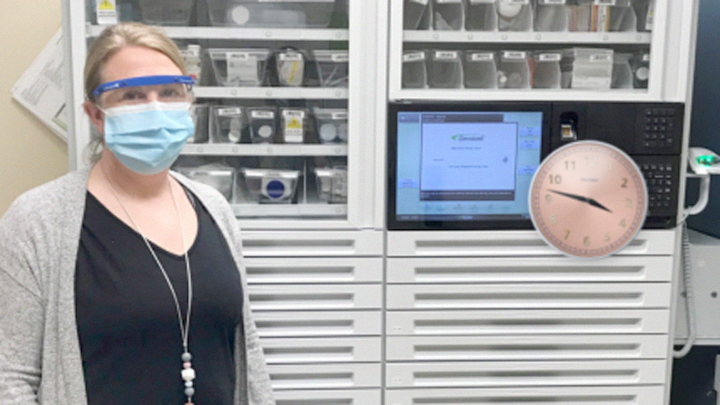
3h47
